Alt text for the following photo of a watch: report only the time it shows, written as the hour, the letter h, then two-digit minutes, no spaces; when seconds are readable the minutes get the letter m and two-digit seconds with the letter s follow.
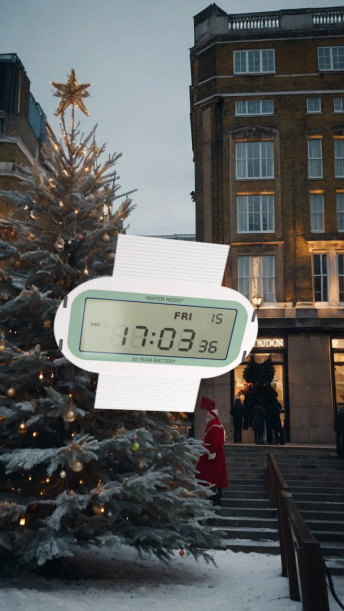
17h03m36s
